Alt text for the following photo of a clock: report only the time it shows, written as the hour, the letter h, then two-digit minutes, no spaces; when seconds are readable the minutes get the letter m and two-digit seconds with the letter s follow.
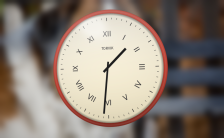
1h31
